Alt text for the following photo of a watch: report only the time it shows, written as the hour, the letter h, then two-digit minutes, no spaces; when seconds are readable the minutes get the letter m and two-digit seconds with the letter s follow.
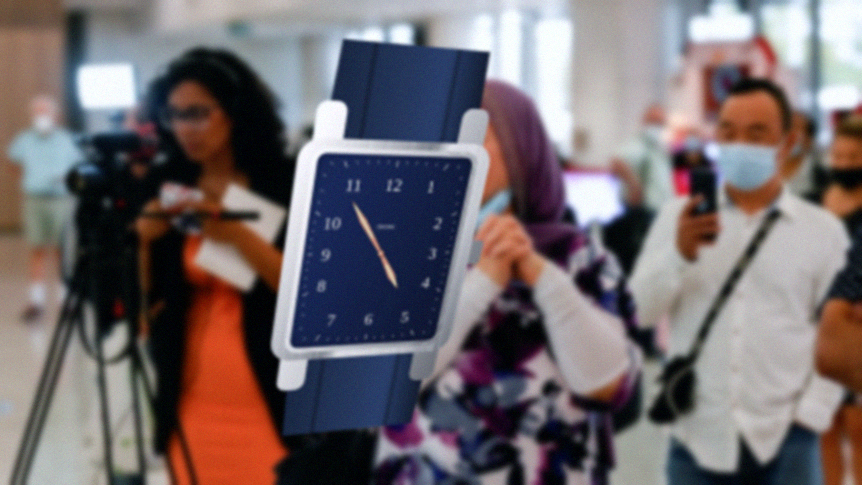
4h54
